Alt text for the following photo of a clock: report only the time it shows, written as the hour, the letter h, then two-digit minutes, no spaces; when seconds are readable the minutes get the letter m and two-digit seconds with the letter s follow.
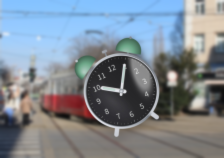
10h05
